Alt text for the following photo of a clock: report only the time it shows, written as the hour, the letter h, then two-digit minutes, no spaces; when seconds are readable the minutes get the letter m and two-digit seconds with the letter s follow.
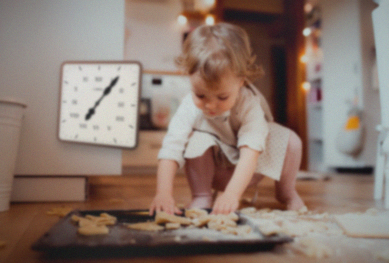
7h06
